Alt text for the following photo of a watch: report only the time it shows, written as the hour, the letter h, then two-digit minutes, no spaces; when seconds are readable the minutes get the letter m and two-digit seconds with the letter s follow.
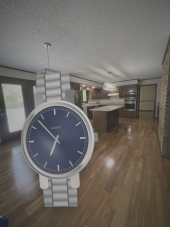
6h53
